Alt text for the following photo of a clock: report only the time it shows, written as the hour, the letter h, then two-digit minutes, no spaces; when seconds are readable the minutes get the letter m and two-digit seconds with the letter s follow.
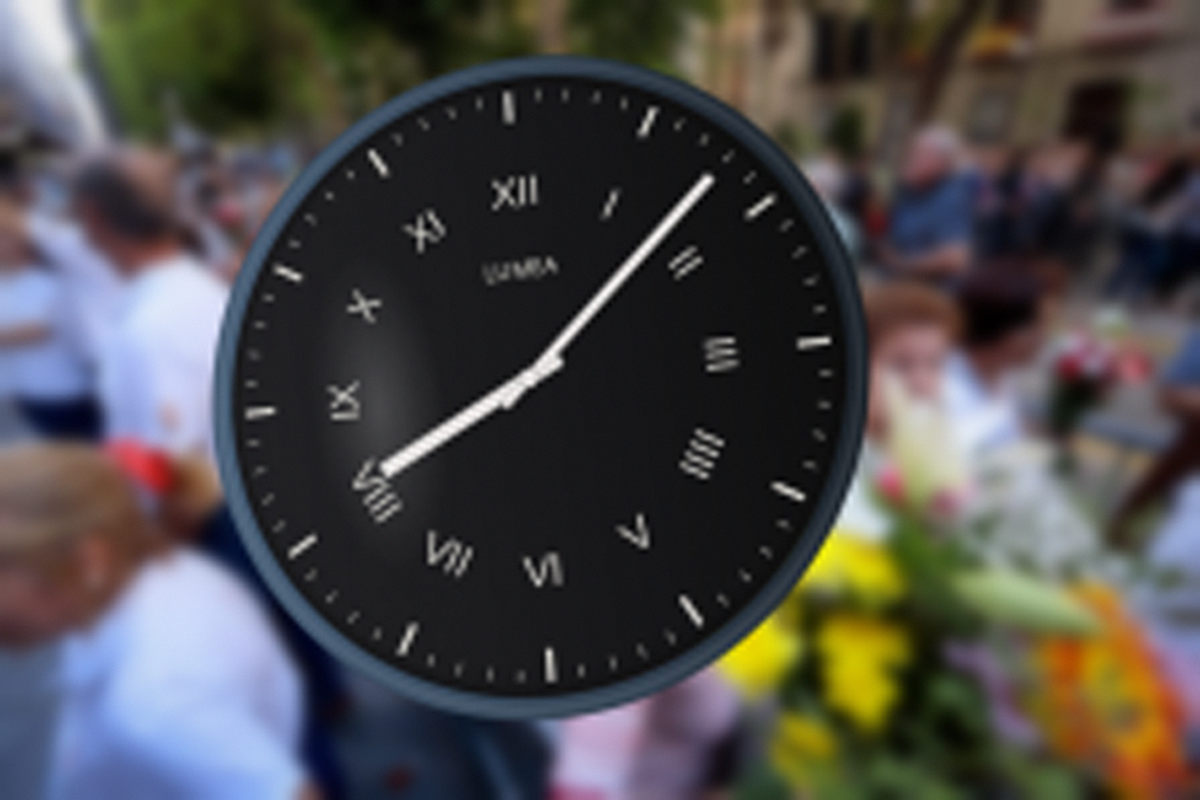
8h08
